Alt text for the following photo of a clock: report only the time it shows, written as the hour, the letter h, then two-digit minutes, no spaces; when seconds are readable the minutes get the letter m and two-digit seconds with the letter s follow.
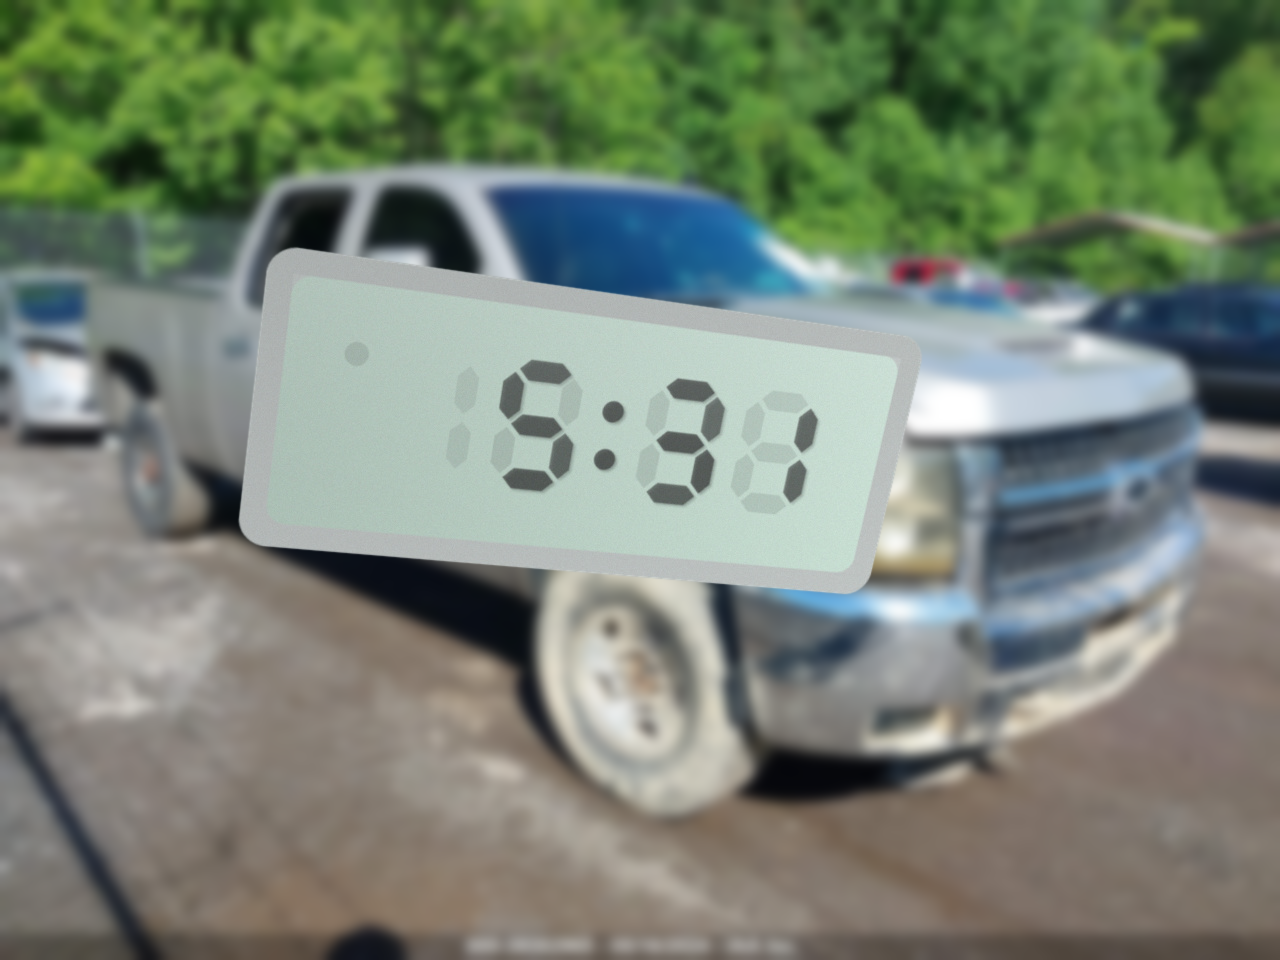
5h31
